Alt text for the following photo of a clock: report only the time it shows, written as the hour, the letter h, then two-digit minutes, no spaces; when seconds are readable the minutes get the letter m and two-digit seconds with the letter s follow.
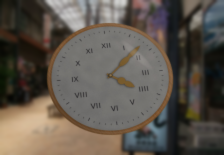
4h08
